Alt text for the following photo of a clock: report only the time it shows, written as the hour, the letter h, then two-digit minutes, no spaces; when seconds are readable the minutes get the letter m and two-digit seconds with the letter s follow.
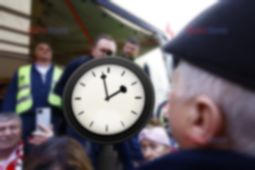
1h58
